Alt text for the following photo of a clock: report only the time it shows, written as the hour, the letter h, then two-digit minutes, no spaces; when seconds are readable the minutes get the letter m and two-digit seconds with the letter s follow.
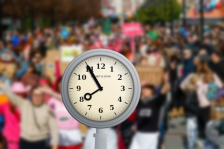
7h55
